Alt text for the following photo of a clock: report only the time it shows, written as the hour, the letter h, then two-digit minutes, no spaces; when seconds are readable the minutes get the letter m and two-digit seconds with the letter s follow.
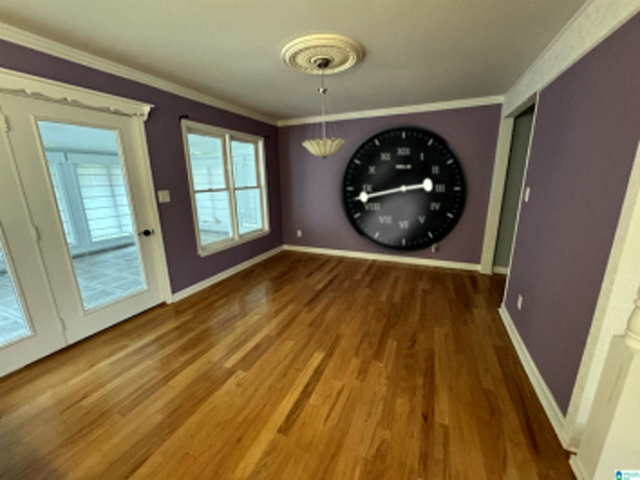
2h43
